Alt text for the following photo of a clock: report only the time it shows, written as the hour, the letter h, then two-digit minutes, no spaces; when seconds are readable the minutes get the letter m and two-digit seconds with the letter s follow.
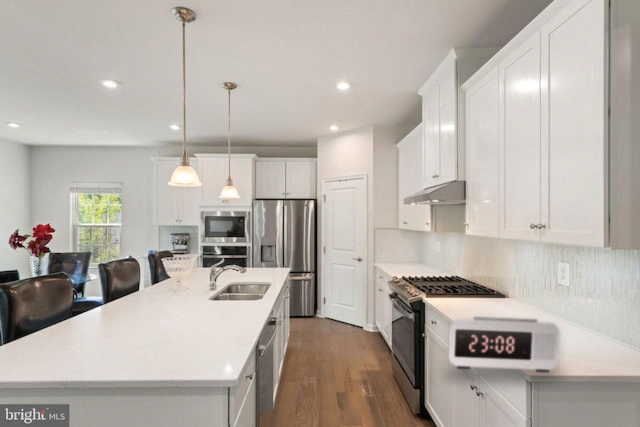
23h08
